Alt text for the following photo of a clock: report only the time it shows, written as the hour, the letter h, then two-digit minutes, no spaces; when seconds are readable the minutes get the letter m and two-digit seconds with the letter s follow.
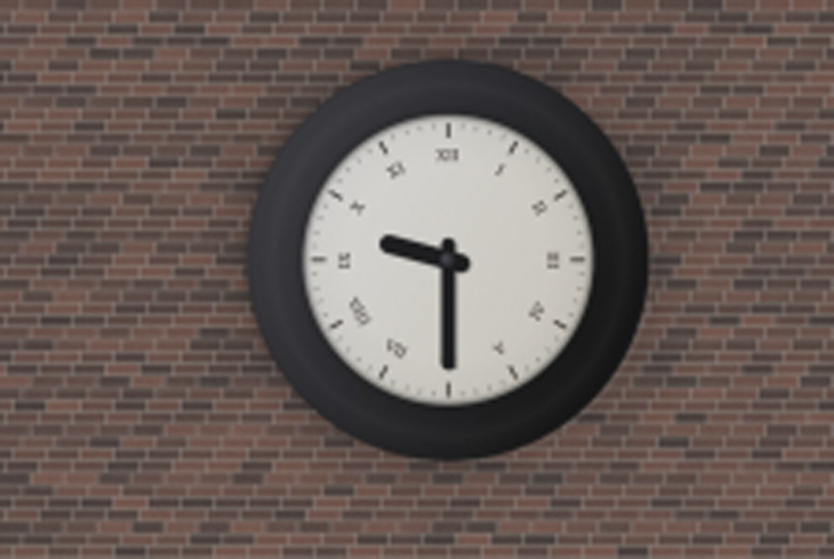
9h30
